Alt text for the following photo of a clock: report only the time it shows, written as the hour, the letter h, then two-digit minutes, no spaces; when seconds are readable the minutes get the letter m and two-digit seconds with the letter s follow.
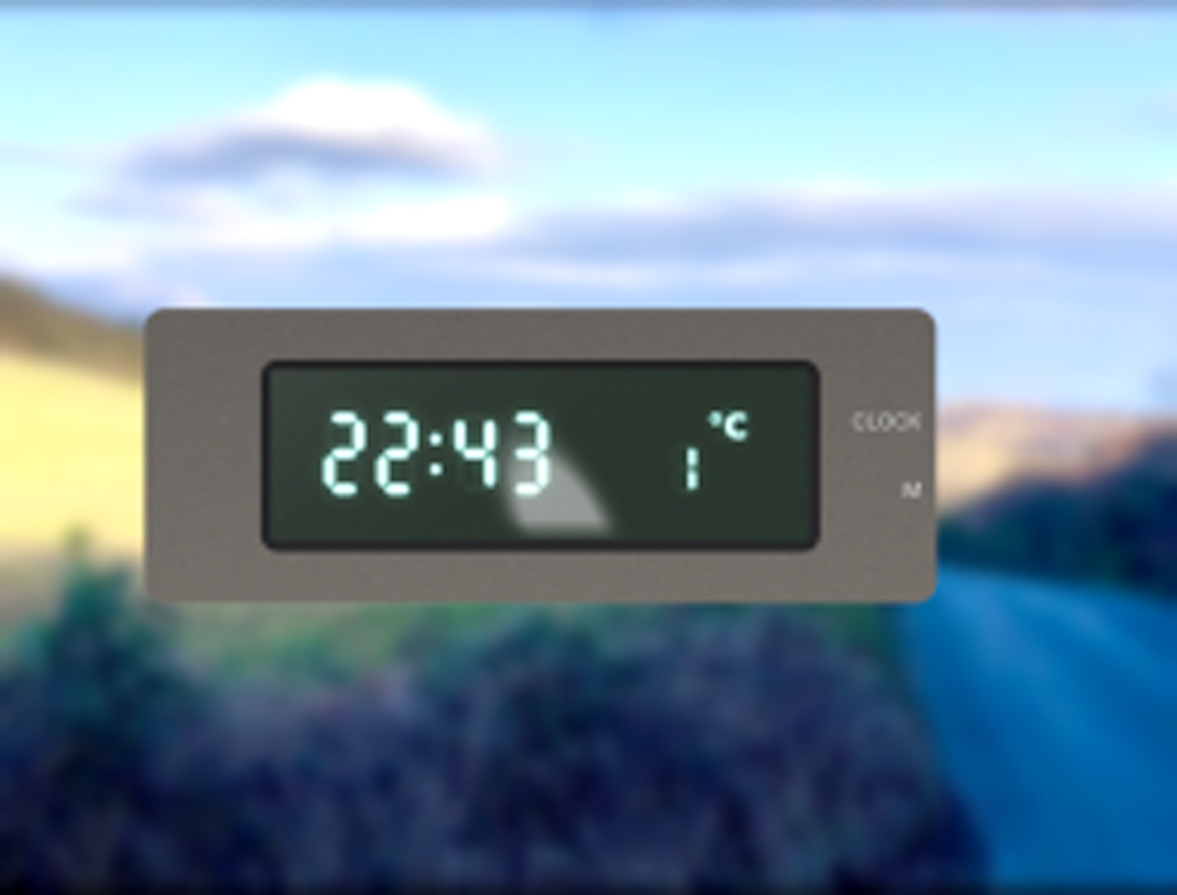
22h43
